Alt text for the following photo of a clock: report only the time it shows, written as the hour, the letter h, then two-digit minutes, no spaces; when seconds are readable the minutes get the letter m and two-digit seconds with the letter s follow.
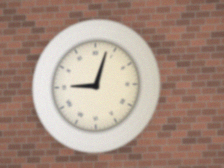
9h03
